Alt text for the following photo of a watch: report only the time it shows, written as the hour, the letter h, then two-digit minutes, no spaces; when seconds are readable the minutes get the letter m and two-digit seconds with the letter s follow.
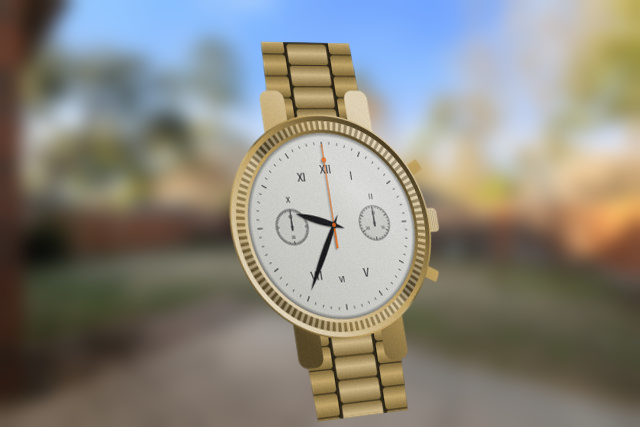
9h35
